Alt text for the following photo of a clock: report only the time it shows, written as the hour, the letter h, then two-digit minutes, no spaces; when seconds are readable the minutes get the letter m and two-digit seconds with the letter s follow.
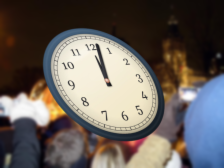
12h02
